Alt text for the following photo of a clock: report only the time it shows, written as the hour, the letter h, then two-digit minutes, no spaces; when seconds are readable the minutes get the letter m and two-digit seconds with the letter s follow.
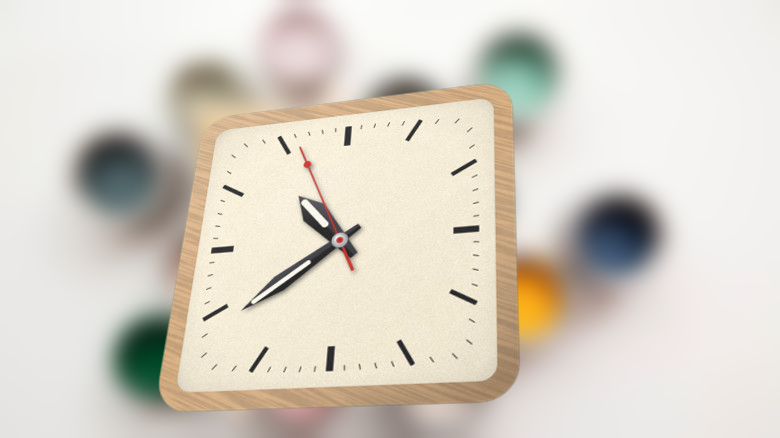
10h38m56s
